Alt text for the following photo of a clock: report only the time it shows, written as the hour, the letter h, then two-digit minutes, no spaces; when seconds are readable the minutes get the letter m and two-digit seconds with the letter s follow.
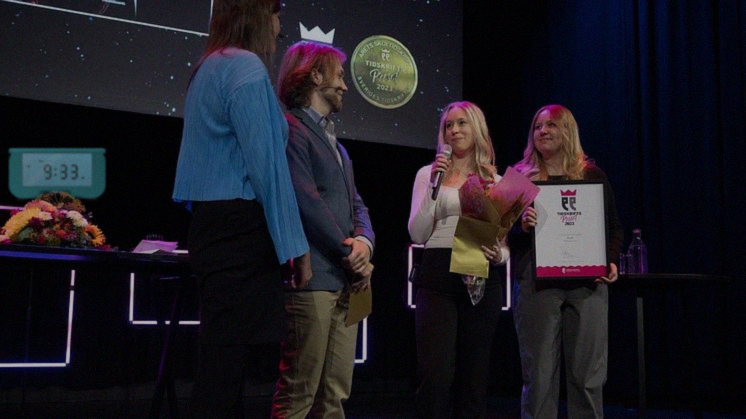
9h33
